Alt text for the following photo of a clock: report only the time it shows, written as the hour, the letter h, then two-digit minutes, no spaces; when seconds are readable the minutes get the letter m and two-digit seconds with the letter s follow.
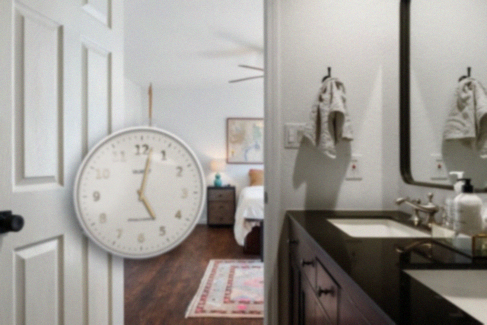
5h02
